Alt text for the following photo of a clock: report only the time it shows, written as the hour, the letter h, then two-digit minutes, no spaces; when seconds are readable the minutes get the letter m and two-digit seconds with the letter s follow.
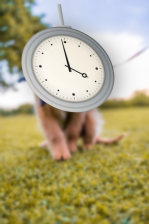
3h59
